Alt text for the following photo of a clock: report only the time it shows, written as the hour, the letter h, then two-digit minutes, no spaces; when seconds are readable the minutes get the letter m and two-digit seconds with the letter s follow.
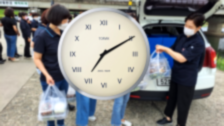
7h10
